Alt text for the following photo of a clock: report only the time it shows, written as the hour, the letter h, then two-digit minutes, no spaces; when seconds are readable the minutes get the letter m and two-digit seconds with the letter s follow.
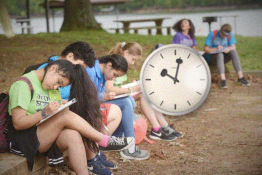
10h02
